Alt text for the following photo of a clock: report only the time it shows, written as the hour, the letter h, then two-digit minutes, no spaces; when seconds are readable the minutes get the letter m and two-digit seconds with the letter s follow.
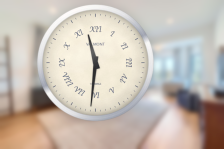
11h31
